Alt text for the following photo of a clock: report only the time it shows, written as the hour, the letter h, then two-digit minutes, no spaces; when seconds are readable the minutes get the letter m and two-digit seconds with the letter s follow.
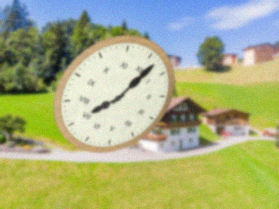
7h02
